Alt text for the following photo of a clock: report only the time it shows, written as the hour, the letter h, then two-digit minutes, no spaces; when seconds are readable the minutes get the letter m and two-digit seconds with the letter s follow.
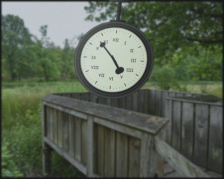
4h53
